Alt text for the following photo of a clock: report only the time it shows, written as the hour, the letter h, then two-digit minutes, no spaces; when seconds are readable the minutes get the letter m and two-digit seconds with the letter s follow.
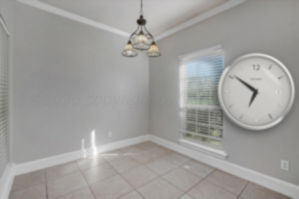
6h51
